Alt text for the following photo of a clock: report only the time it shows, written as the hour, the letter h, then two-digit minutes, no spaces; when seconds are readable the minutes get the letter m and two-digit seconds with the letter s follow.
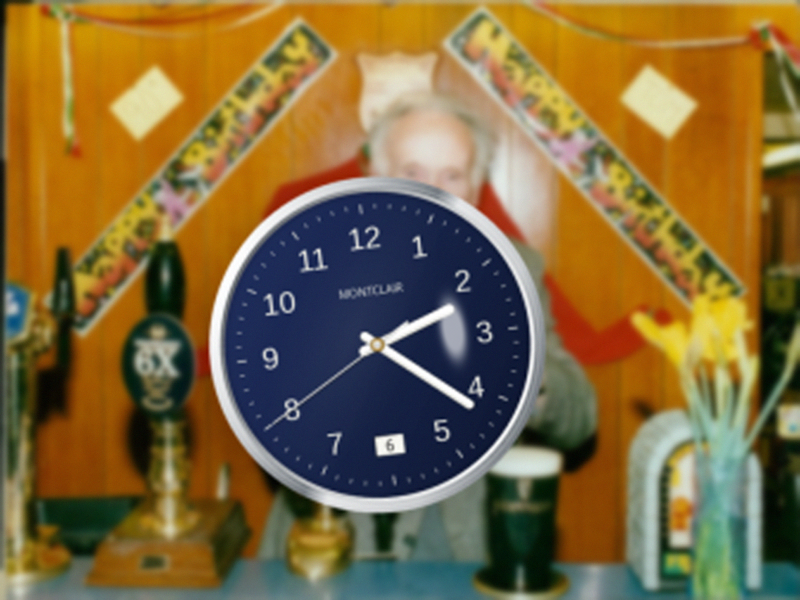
2h21m40s
